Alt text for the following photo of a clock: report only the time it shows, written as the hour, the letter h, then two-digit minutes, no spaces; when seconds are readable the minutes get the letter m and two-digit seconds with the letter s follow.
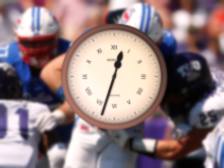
12h33
